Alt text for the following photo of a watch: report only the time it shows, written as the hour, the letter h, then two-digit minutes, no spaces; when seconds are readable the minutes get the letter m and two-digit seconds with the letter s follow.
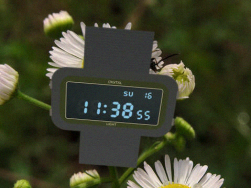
11h38m55s
